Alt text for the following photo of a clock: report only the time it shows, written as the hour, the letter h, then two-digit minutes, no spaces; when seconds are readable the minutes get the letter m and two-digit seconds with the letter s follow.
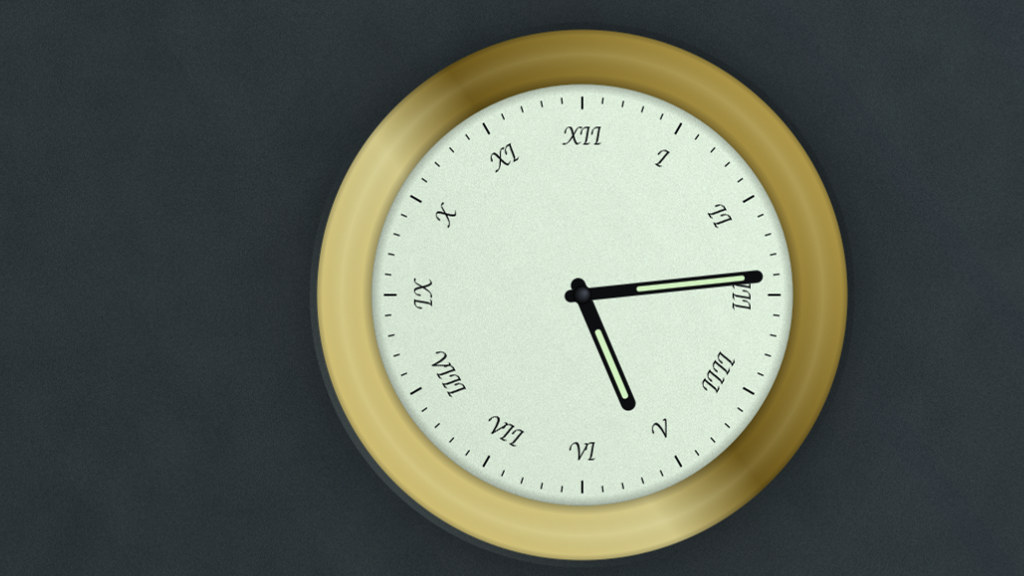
5h14
